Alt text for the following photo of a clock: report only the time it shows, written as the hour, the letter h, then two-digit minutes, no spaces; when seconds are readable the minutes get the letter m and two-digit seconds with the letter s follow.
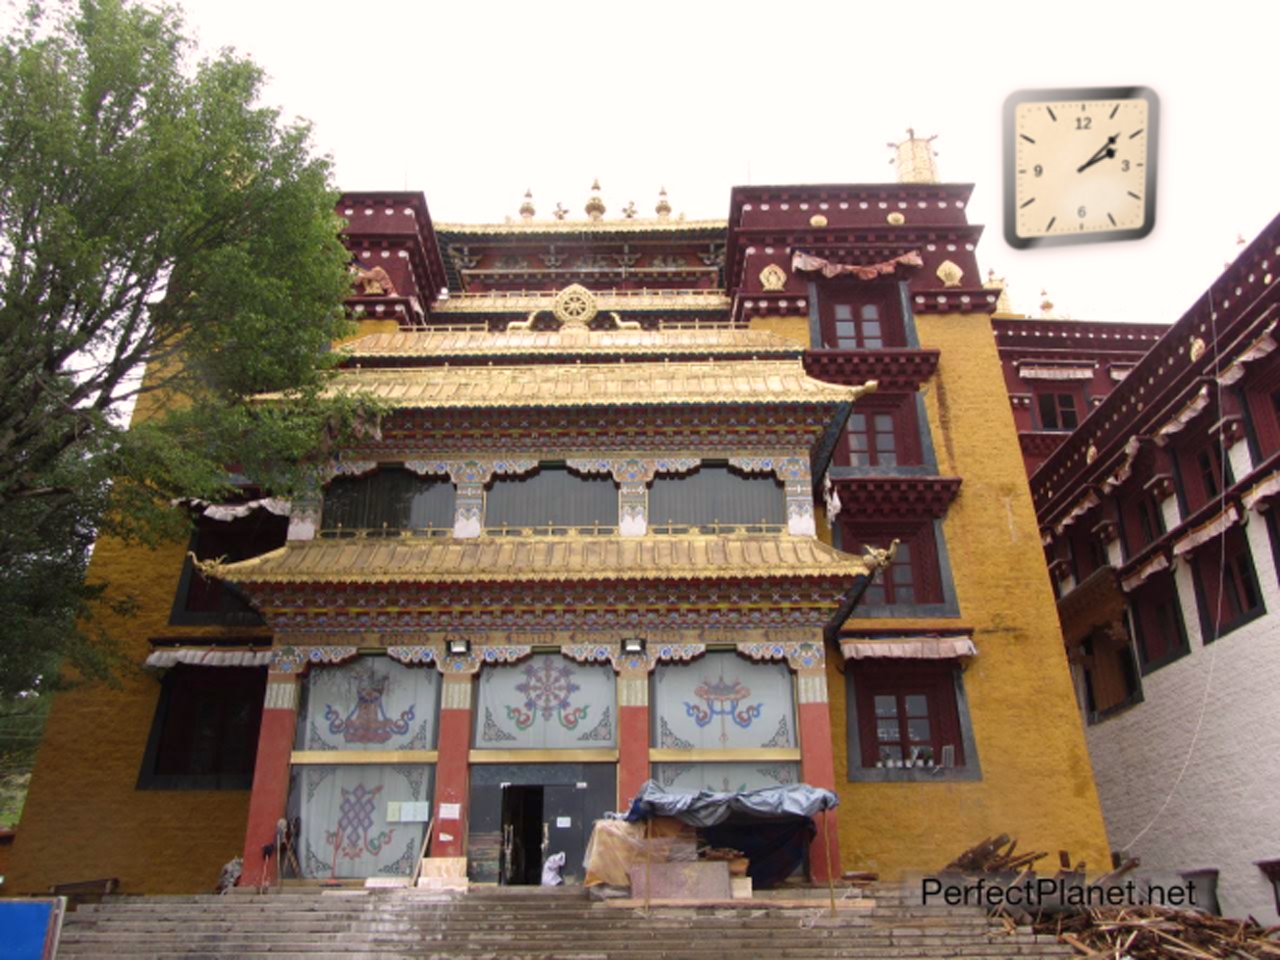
2h08
